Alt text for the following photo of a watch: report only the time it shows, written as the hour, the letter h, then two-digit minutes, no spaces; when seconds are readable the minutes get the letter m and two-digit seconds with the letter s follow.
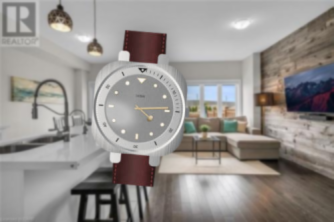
4h14
